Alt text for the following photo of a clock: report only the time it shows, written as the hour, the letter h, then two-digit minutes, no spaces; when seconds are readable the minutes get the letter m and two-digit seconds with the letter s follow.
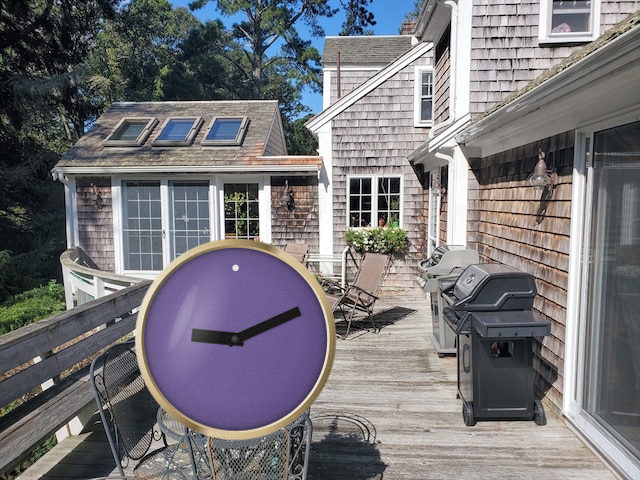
9h11
